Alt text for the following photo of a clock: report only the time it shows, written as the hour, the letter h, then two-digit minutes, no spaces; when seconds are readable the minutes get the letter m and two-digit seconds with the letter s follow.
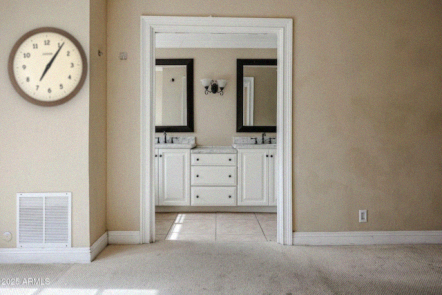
7h06
